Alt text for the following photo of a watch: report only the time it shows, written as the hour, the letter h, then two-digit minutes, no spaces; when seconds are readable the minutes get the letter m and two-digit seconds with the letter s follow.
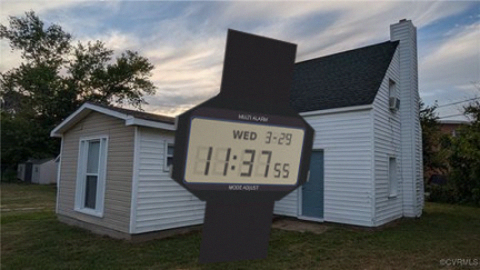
11h37m55s
